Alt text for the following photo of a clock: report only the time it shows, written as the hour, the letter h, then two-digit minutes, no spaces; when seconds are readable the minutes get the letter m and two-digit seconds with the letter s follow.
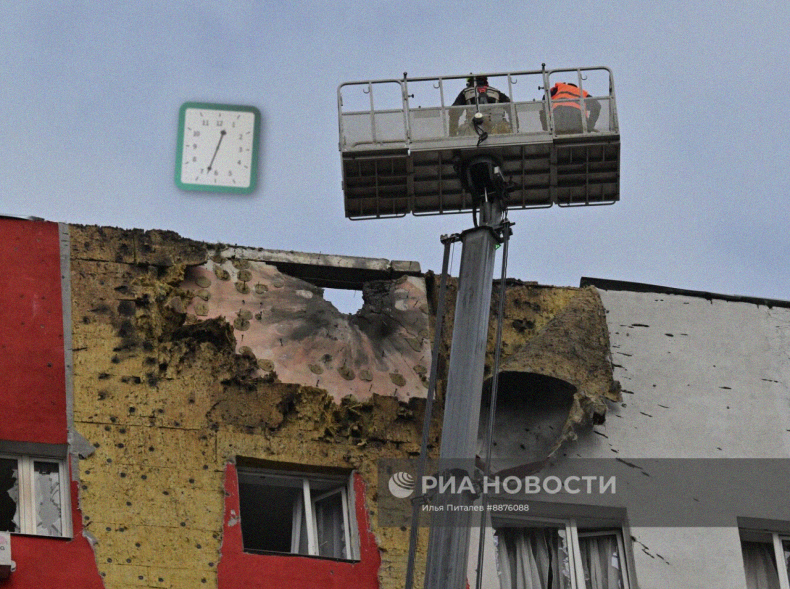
12h33
